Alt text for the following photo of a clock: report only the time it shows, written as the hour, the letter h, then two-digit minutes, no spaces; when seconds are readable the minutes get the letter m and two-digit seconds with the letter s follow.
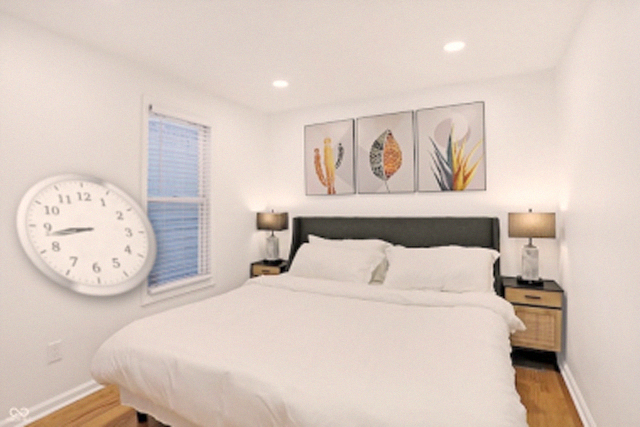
8h43
